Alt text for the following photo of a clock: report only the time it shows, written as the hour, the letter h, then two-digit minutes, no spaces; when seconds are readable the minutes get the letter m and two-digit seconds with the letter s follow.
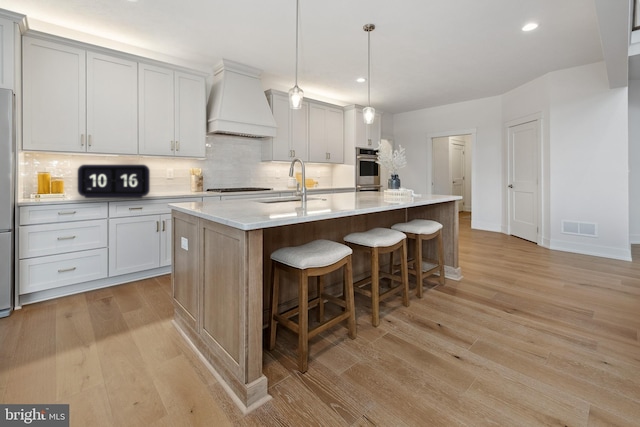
10h16
